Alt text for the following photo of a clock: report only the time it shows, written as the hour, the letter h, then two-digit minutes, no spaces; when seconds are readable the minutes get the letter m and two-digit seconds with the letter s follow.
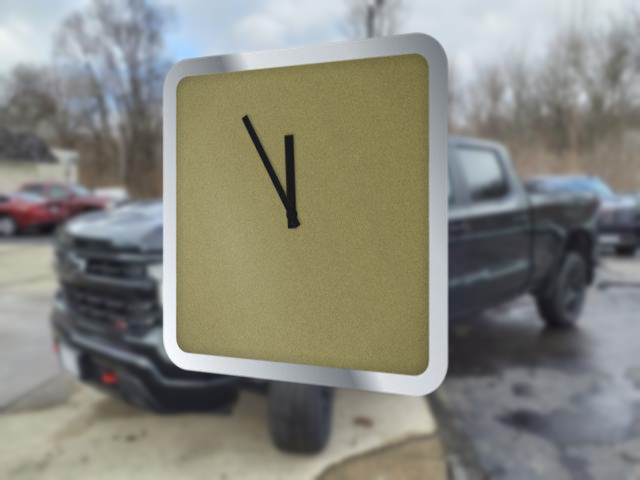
11h55
